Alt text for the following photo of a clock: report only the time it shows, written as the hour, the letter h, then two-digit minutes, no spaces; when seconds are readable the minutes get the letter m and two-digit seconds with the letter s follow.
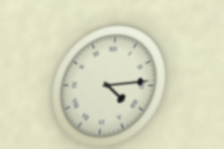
4h14
